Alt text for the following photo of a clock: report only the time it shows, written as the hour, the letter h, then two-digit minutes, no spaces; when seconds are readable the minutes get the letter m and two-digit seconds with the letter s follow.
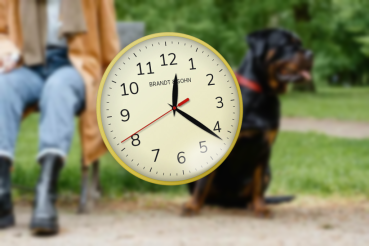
12h21m41s
